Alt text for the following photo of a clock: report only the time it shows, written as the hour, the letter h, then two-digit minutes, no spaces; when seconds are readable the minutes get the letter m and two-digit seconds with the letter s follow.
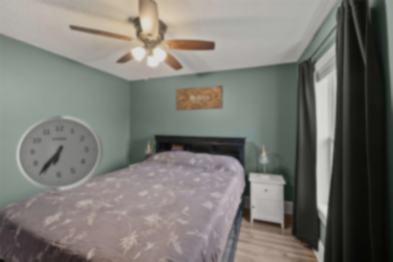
6h36
